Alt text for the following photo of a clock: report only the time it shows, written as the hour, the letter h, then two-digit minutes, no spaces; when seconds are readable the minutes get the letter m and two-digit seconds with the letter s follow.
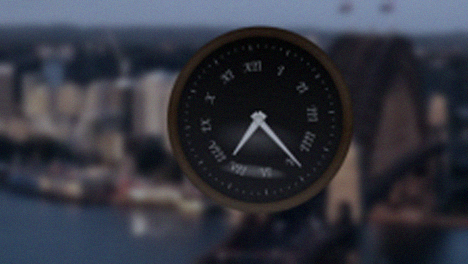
7h24
